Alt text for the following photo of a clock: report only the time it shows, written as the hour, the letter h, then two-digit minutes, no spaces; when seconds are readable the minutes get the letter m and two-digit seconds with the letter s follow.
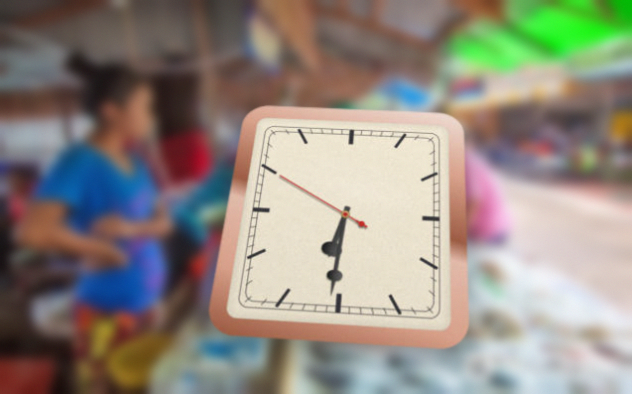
6h30m50s
